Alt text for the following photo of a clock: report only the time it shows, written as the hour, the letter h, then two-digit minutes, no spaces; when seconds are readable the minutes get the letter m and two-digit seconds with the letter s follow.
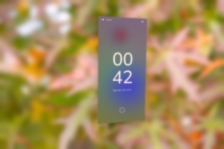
0h42
